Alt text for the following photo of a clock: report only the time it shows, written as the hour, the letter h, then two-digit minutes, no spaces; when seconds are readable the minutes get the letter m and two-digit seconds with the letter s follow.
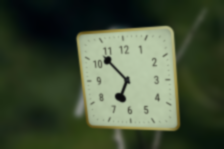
6h53
